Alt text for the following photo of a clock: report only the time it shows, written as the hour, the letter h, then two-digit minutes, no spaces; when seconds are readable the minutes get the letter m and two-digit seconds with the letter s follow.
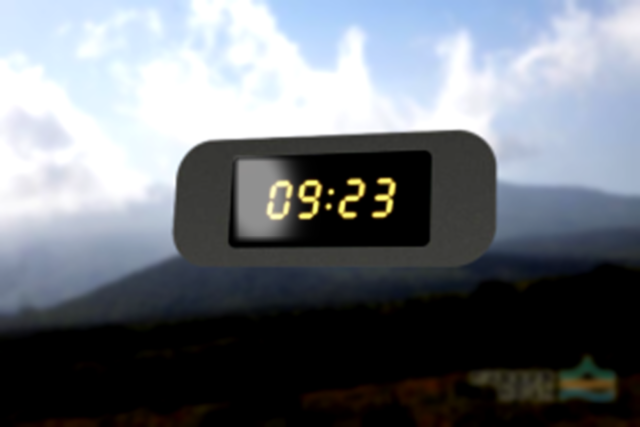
9h23
